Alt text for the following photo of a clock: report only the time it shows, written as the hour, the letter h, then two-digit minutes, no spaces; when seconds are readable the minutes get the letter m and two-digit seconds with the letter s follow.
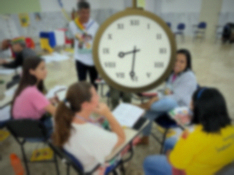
8h31
